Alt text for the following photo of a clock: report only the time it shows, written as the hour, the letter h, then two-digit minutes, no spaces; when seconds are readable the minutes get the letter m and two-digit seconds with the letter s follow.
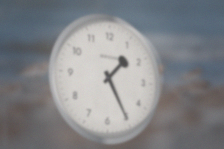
1h25
